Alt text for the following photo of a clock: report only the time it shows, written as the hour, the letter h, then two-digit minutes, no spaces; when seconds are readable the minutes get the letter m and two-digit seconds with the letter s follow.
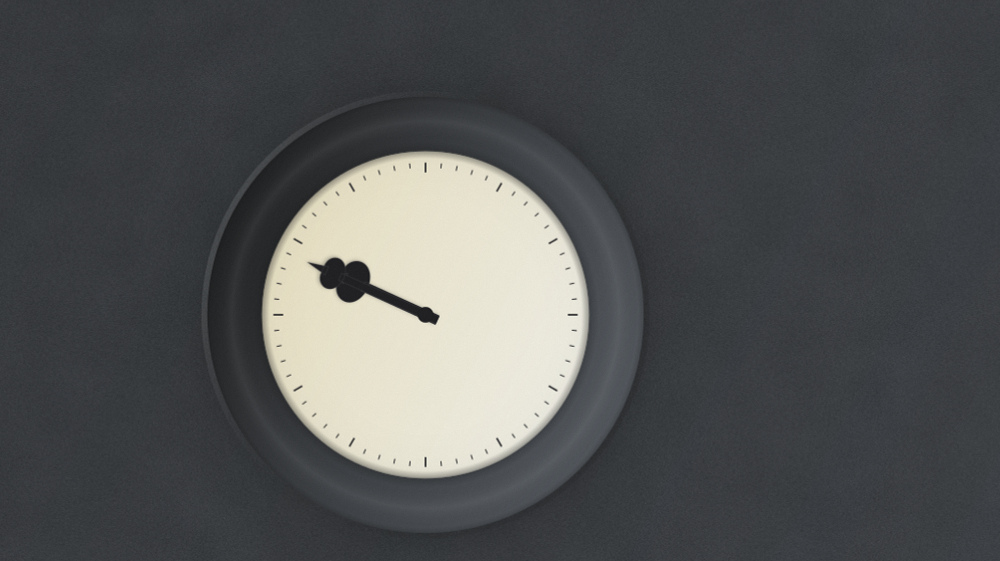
9h49
